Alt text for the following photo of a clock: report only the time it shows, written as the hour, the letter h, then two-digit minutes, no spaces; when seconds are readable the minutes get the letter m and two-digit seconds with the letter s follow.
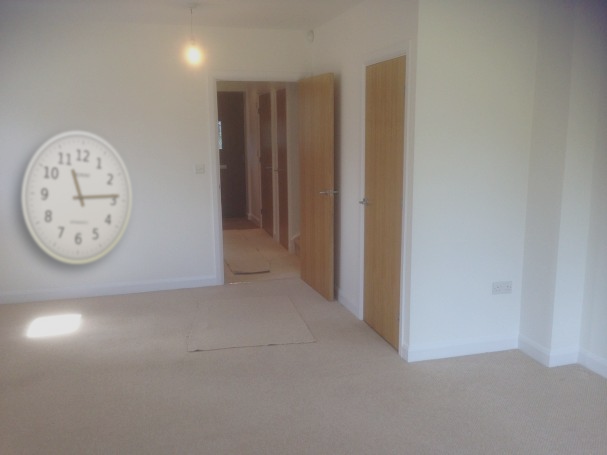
11h14
